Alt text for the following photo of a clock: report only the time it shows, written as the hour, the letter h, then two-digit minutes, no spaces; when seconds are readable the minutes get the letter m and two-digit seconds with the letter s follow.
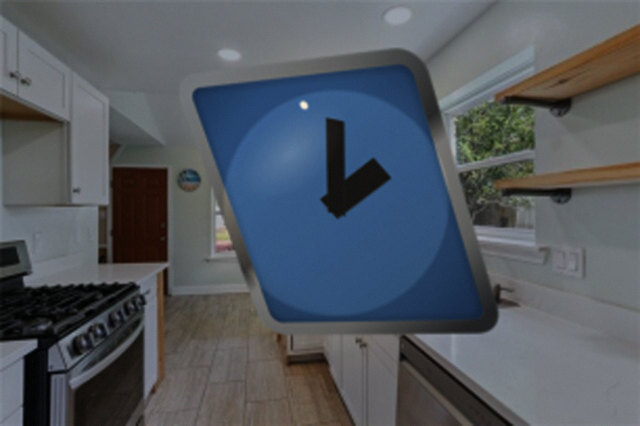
2h03
